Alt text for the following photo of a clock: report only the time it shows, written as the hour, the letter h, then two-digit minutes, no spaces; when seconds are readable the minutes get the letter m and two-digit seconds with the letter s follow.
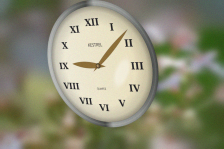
9h08
